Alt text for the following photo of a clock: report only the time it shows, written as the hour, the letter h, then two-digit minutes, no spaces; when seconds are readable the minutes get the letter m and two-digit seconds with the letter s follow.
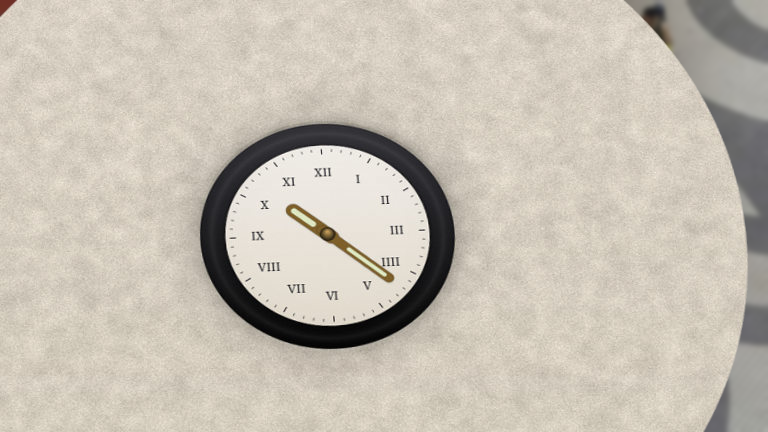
10h22
